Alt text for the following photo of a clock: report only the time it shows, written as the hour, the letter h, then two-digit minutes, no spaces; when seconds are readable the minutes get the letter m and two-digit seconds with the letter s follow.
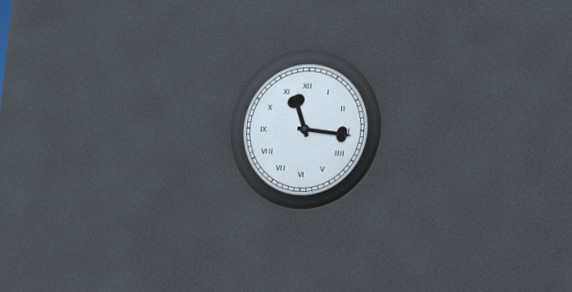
11h16
